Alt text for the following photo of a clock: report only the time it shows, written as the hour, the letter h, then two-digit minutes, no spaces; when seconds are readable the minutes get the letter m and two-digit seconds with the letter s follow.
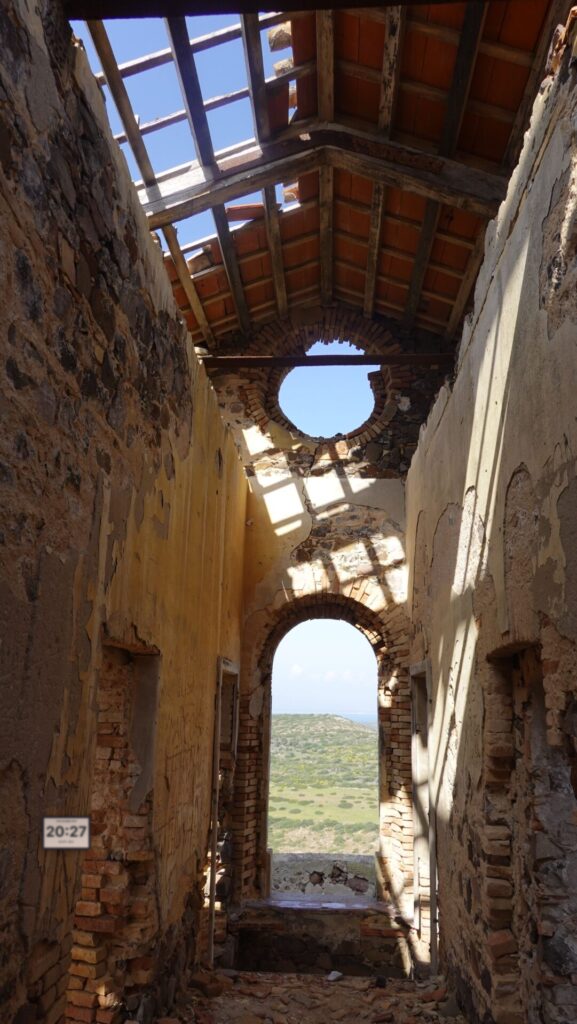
20h27
